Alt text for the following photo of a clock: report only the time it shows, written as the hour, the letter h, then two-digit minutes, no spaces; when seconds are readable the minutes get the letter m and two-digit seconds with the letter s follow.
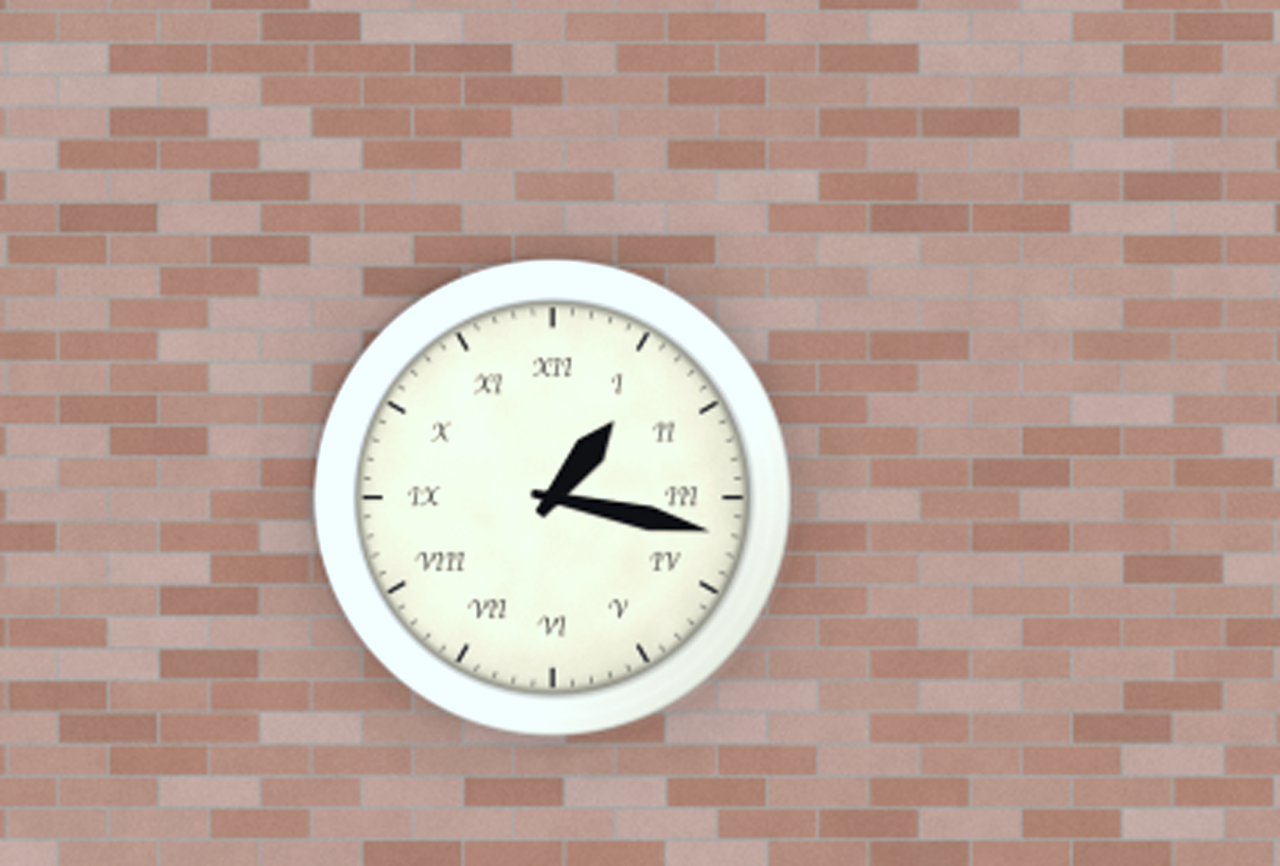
1h17
